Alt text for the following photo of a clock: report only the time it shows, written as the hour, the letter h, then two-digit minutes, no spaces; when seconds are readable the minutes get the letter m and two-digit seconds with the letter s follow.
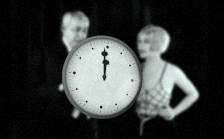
11h59
